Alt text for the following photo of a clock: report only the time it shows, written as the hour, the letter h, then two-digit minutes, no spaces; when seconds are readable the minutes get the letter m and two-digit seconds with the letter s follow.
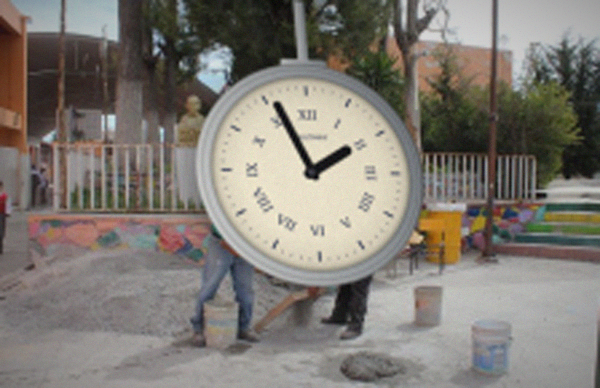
1h56
